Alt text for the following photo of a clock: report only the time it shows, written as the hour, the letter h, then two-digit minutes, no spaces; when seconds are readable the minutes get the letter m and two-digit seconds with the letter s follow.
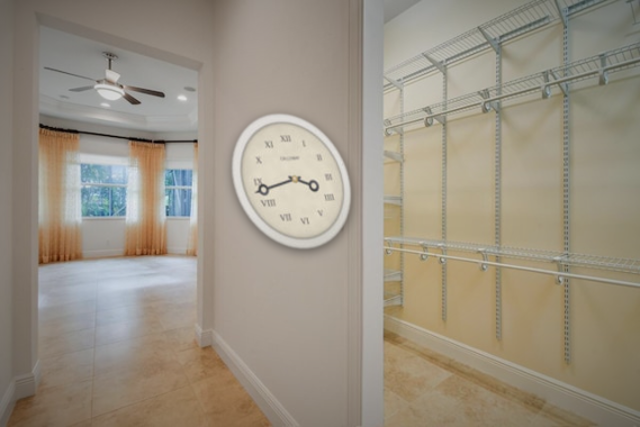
3h43
